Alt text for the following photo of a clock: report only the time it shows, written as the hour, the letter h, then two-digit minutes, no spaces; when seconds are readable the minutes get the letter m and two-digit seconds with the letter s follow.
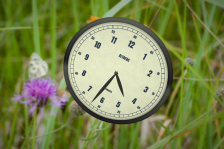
4h32
